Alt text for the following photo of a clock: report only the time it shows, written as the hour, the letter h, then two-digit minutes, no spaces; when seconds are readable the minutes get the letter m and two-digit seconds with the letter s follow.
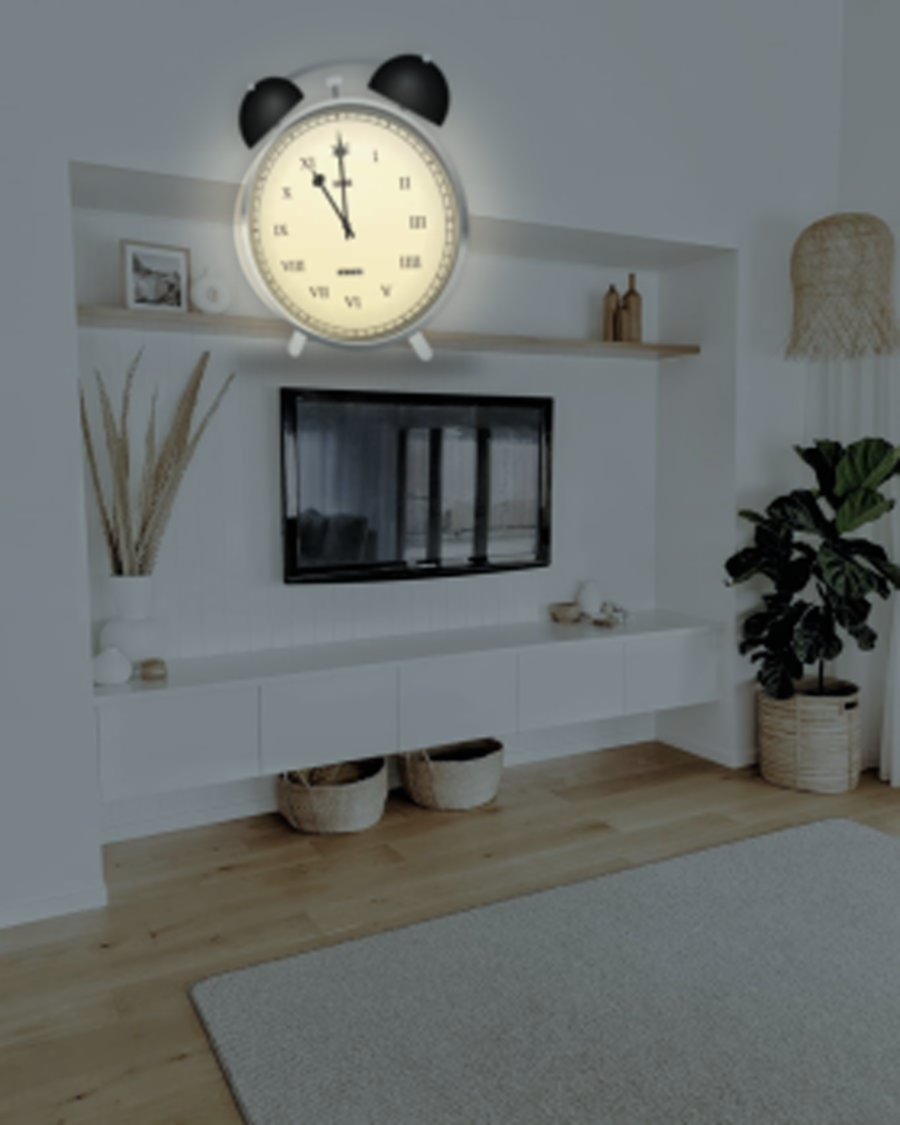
11h00
